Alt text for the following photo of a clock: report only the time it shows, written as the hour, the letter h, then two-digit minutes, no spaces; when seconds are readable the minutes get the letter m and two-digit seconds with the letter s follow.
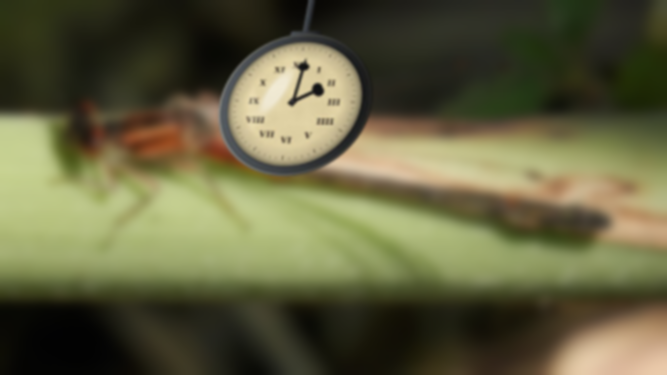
2h01
